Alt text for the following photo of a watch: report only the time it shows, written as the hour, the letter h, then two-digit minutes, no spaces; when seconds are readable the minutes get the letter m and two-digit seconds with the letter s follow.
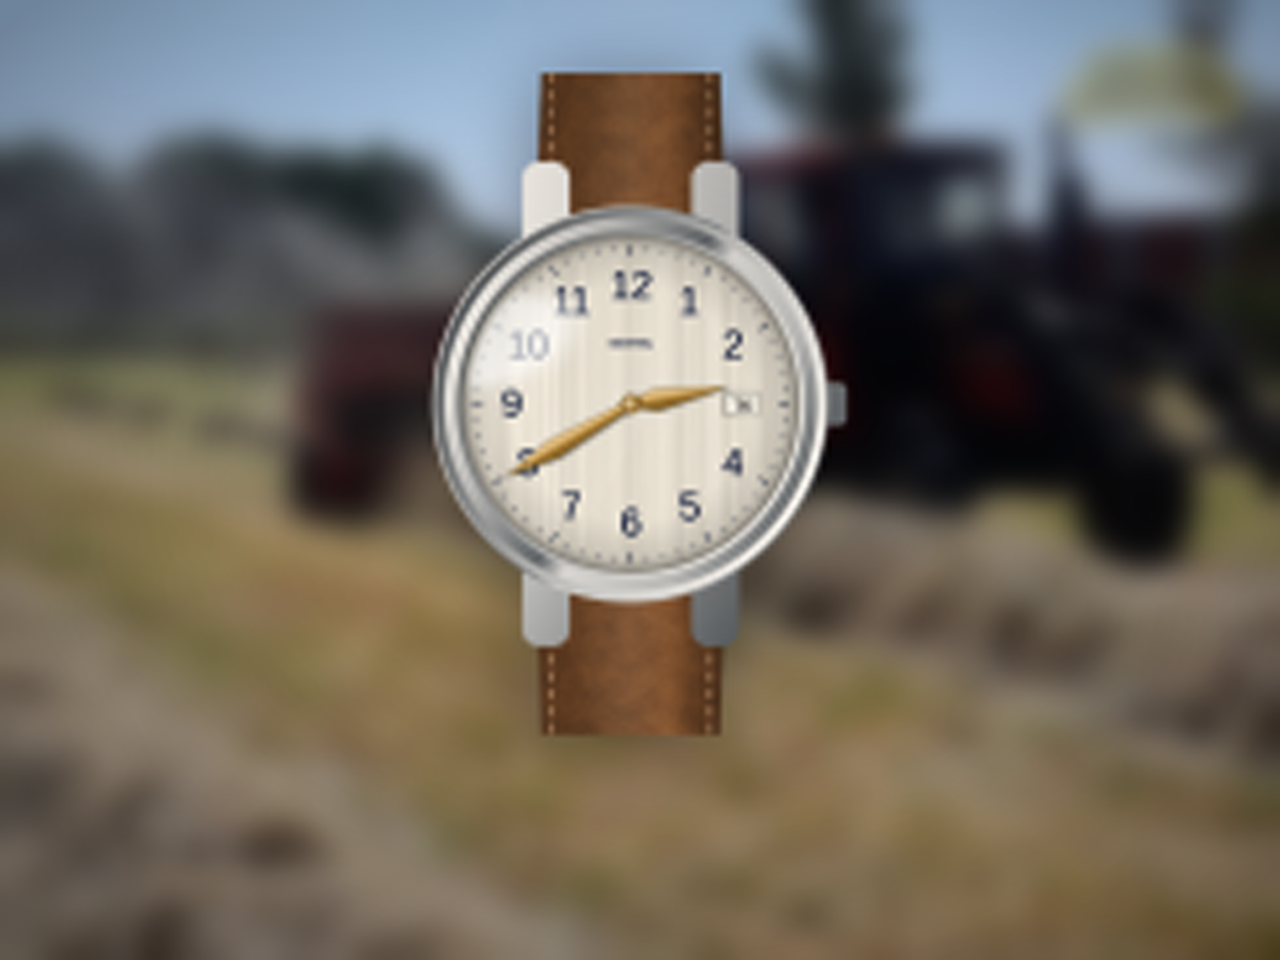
2h40
